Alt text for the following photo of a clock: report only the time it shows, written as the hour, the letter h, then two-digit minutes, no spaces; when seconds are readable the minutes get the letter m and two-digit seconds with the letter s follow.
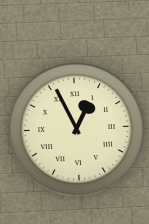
12h56
